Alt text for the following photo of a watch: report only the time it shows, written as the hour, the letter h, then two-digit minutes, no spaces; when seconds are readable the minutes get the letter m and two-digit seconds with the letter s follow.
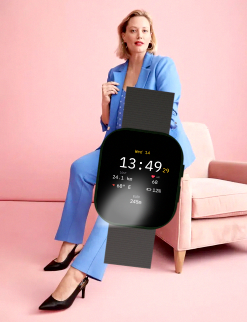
13h49
